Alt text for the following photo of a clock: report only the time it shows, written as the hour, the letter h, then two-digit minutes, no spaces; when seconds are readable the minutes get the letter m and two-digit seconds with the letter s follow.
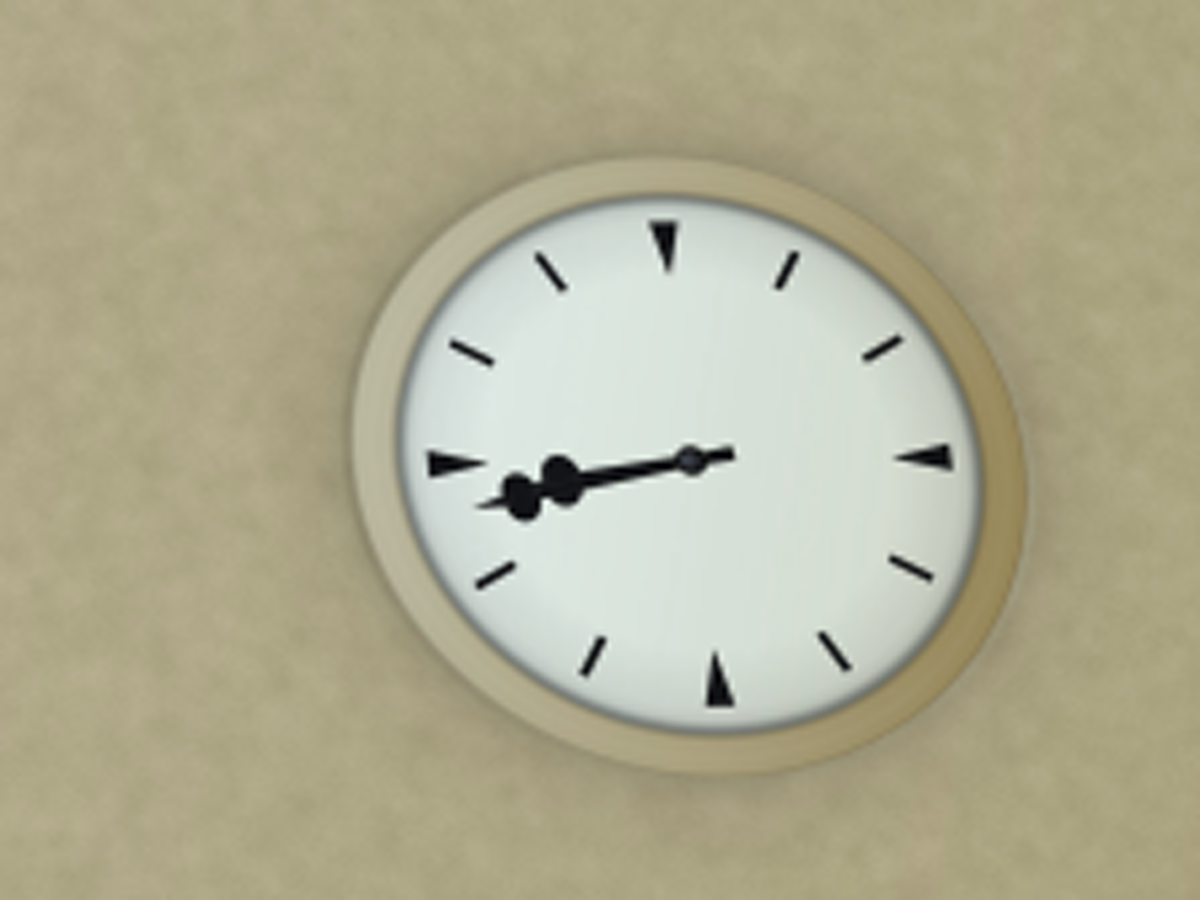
8h43
